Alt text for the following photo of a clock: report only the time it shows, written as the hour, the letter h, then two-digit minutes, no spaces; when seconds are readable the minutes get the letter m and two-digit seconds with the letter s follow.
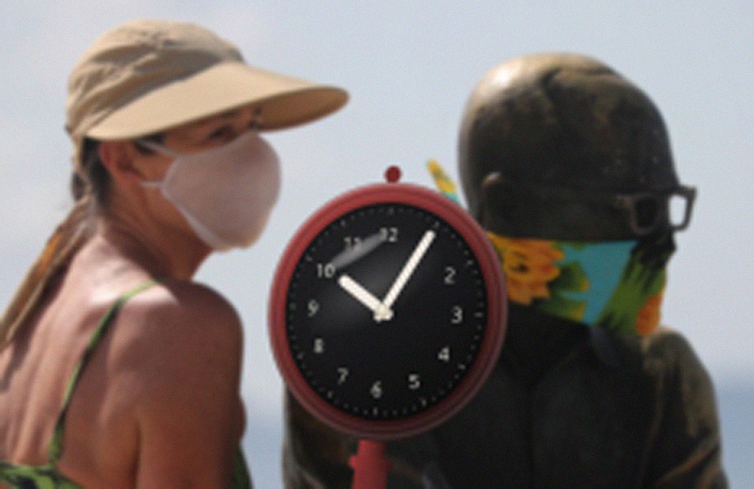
10h05
